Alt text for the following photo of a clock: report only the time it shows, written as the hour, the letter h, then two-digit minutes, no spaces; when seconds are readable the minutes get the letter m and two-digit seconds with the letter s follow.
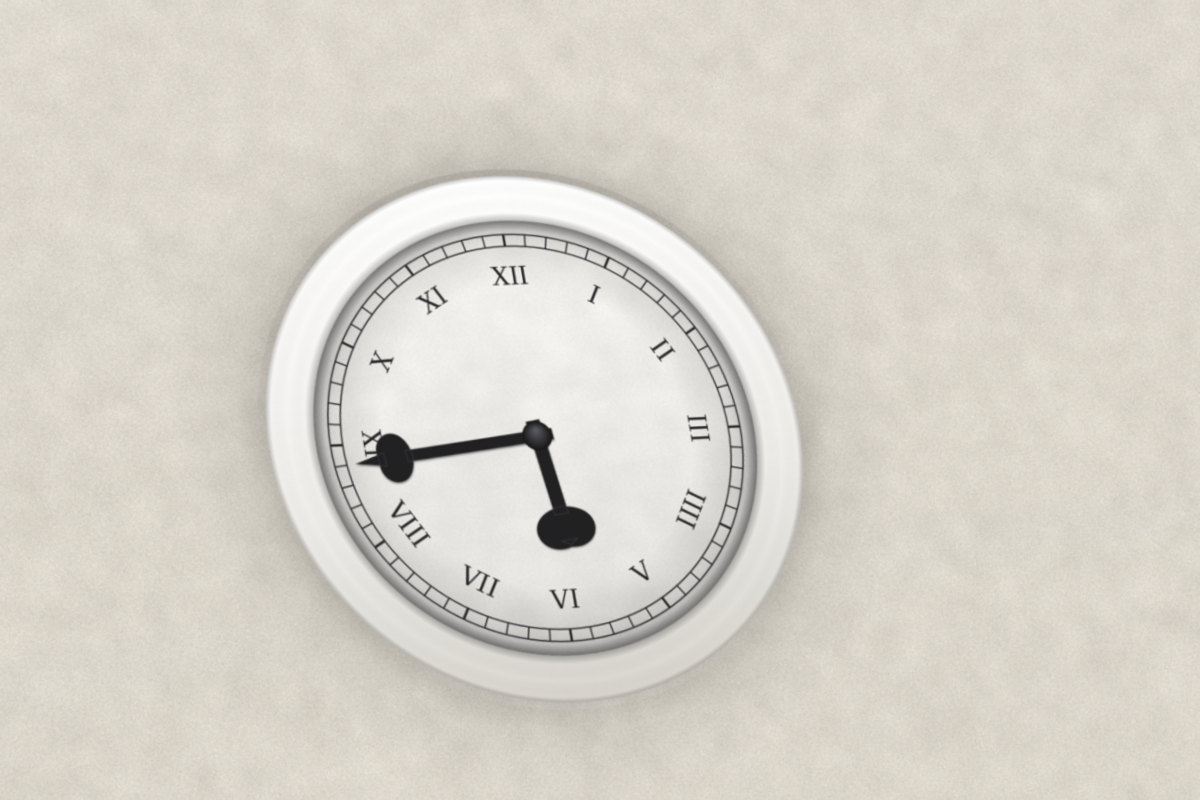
5h44
